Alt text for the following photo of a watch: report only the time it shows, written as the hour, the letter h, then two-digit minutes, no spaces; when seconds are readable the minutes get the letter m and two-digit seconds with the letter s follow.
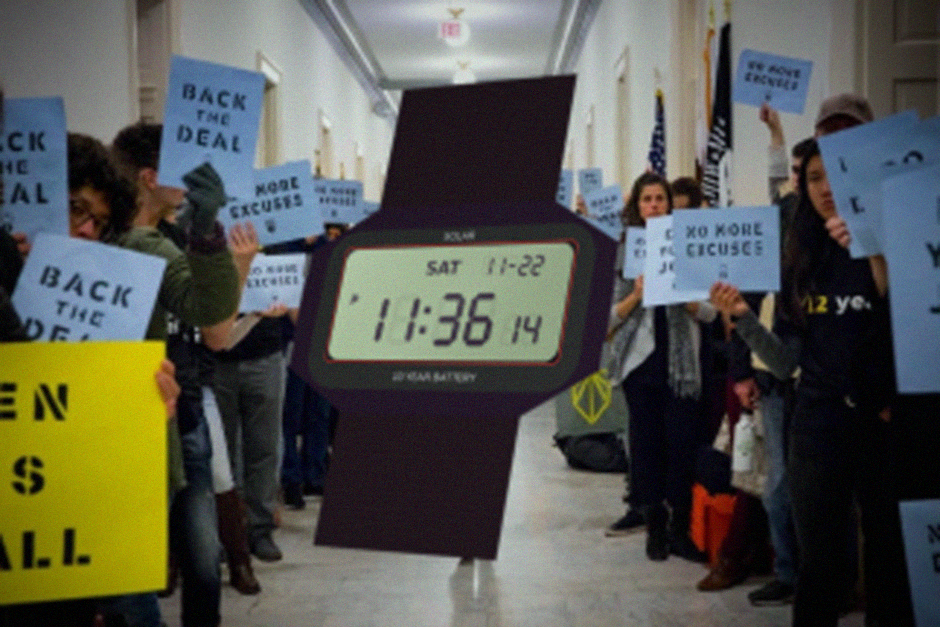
11h36m14s
